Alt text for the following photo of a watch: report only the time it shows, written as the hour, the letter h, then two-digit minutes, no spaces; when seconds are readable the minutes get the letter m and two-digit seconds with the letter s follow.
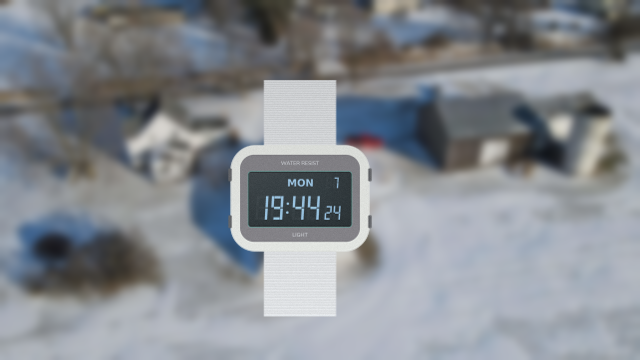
19h44m24s
